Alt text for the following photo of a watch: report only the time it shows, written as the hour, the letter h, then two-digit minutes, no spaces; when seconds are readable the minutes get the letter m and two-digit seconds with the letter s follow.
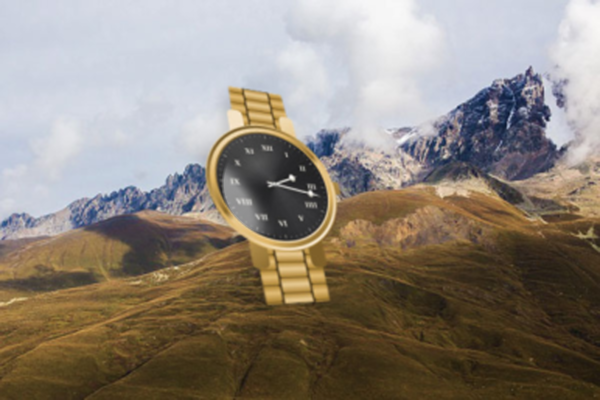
2h17
